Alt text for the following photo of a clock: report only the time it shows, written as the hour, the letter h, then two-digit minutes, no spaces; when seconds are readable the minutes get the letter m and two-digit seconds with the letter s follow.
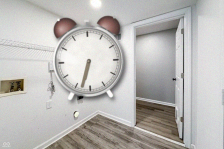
6h33
